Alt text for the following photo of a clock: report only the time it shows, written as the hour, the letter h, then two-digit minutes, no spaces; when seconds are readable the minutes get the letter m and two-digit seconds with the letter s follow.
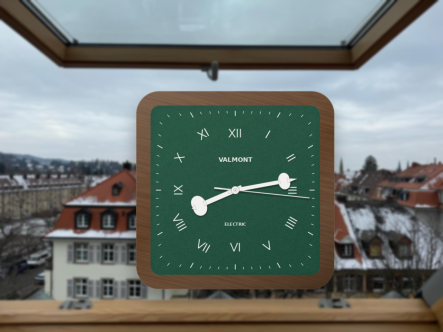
8h13m16s
